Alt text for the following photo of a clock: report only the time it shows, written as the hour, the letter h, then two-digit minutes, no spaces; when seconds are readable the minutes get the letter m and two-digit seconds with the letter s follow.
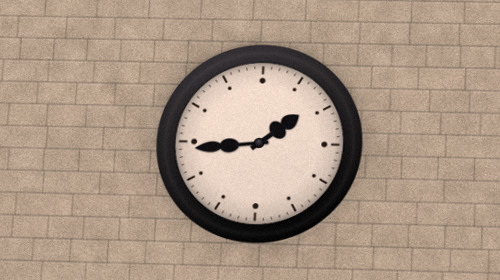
1h44
